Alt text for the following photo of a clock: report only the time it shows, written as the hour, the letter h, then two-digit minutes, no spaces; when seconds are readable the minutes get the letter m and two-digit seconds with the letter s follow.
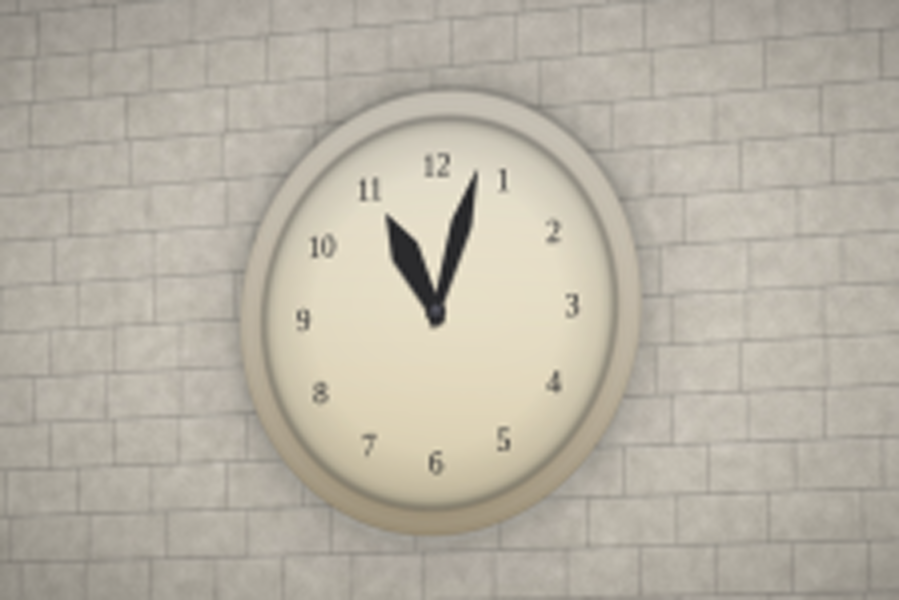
11h03
